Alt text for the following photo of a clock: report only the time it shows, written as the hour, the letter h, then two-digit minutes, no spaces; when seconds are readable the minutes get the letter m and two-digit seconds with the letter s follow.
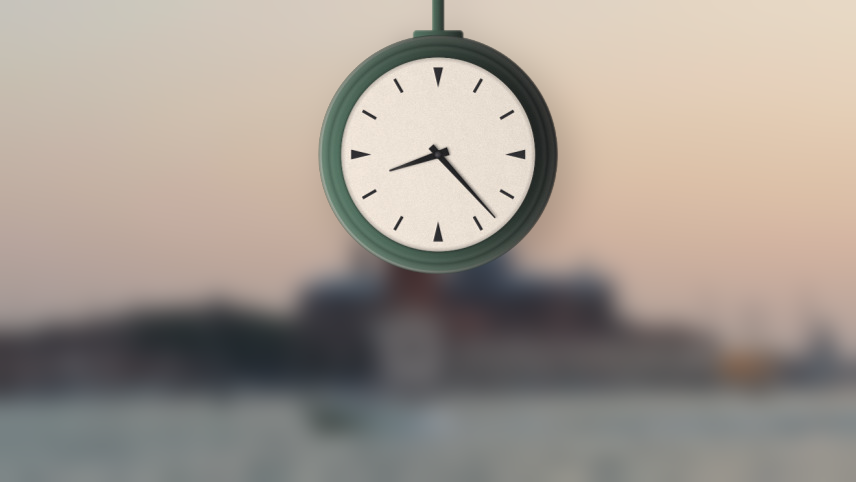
8h23
